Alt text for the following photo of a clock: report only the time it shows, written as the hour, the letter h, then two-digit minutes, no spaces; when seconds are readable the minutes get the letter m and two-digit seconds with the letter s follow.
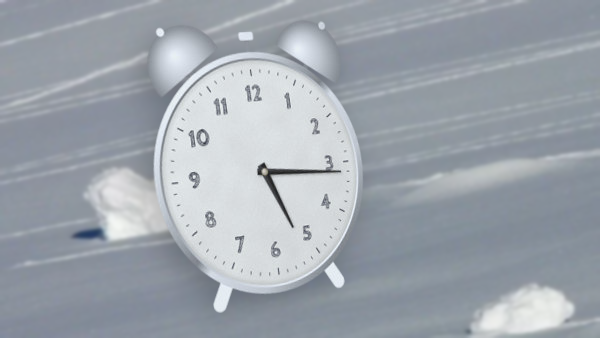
5h16
